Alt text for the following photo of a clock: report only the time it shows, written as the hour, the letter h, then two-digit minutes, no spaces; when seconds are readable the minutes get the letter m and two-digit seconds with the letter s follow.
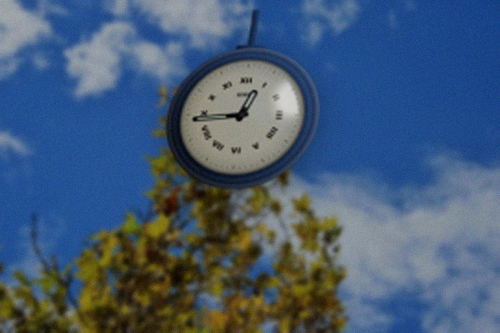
12h44
